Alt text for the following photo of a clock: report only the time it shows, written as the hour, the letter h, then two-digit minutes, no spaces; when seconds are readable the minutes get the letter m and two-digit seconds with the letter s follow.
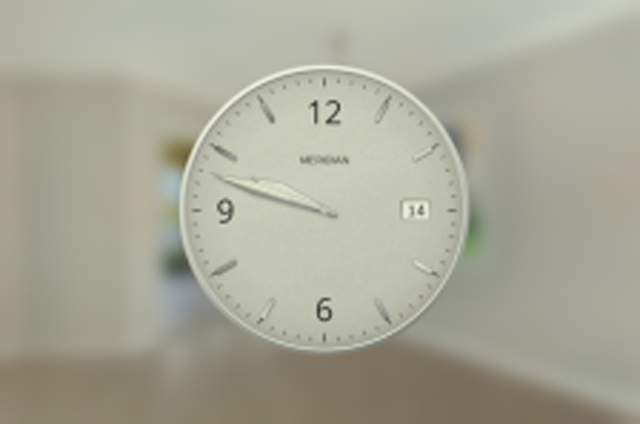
9h48
